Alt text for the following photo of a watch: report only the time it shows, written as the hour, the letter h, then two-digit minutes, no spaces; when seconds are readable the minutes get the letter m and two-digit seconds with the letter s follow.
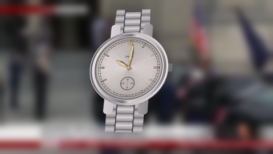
10h01
